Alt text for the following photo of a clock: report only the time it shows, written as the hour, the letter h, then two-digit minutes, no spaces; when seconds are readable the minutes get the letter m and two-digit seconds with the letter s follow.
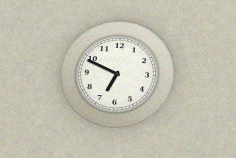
6h49
